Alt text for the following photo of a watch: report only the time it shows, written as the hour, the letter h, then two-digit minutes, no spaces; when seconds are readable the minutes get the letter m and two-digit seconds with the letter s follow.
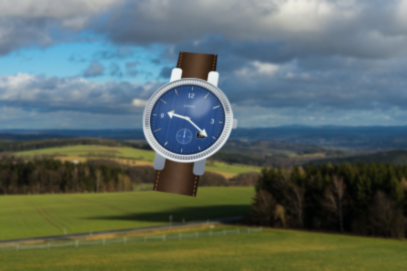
9h21
